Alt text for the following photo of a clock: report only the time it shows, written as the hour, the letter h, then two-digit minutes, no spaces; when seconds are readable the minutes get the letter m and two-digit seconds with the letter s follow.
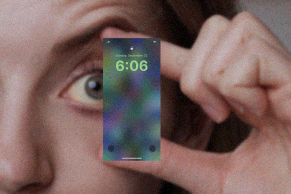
6h06
